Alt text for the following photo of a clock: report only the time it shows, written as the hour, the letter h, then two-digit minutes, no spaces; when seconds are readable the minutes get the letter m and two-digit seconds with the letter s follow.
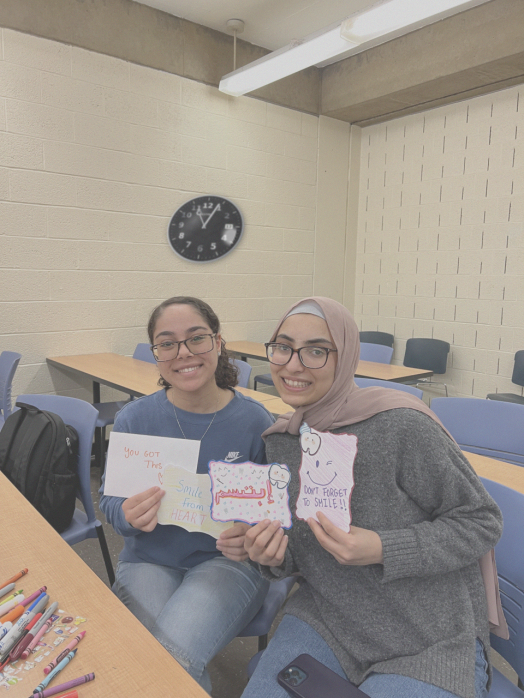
11h04
